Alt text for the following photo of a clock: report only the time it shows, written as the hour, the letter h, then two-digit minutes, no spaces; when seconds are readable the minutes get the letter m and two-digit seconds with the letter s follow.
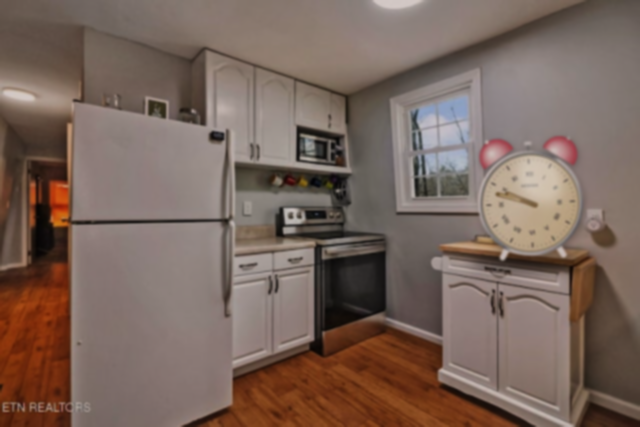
9h48
